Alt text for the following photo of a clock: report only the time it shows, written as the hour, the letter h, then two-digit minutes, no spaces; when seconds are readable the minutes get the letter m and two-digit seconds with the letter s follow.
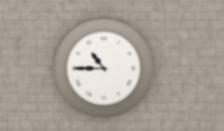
10h45
